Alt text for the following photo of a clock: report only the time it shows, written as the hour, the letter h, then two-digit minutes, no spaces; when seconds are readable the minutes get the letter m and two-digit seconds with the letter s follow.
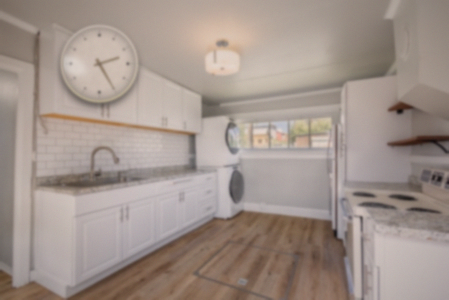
2h25
